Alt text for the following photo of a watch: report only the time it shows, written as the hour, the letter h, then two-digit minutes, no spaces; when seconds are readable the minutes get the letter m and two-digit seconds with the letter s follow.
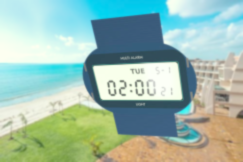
2h00
